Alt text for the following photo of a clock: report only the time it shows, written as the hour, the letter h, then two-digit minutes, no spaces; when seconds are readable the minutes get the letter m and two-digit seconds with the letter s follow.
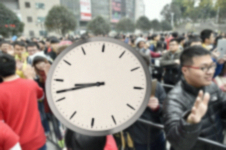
8h42
